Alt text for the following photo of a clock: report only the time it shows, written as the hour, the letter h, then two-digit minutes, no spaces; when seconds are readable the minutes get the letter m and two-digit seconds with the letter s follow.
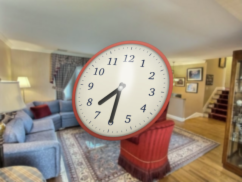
7h30
